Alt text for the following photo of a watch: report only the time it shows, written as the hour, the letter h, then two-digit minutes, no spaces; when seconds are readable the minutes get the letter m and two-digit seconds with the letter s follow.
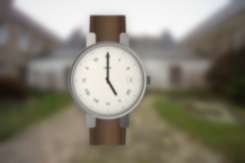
5h00
